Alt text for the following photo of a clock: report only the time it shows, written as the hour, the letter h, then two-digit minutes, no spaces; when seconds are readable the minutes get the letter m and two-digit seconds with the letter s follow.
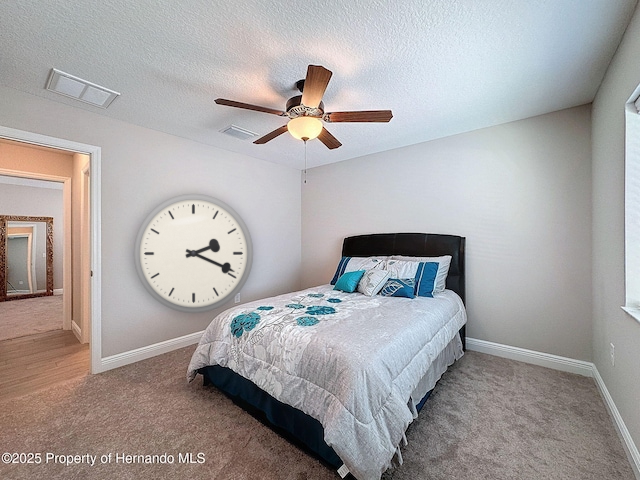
2h19
